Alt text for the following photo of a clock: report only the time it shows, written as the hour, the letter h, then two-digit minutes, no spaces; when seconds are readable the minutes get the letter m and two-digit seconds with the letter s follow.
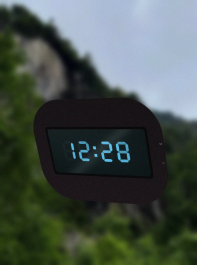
12h28
